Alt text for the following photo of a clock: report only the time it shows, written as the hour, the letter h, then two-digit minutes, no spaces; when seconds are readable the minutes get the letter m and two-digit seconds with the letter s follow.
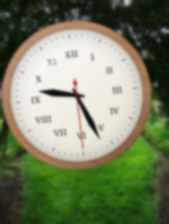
9h26m30s
